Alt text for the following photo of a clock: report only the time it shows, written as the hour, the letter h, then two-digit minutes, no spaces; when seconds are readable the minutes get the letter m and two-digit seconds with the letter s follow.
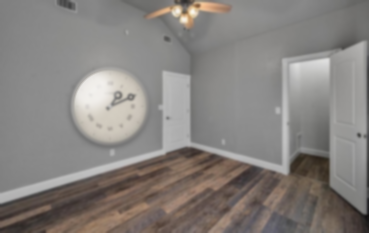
1h11
